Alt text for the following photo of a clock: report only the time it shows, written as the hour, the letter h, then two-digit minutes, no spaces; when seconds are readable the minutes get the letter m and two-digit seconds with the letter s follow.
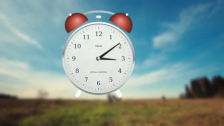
3h09
